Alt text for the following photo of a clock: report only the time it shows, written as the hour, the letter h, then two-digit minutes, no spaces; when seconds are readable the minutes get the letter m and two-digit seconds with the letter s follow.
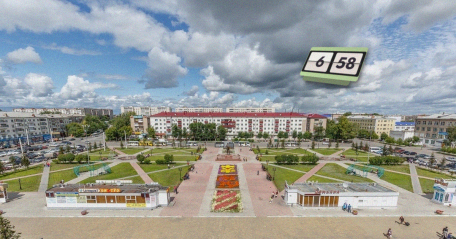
6h58
